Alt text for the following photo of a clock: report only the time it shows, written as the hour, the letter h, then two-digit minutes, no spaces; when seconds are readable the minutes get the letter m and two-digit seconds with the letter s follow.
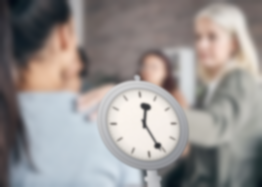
12h26
